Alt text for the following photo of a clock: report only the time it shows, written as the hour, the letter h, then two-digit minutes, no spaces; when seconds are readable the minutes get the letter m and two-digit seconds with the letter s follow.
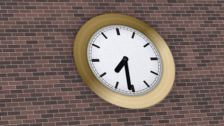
7h31
